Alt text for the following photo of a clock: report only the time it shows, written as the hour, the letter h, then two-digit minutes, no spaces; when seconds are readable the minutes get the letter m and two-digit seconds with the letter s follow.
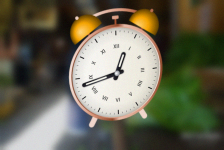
12h43
